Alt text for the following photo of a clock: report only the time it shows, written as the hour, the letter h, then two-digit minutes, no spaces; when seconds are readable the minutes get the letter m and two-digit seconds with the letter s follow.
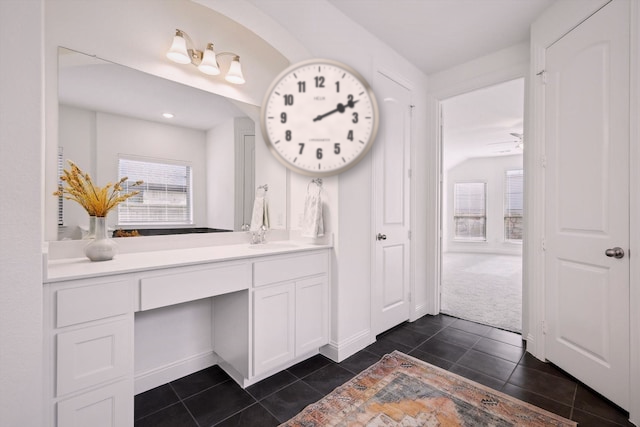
2h11
